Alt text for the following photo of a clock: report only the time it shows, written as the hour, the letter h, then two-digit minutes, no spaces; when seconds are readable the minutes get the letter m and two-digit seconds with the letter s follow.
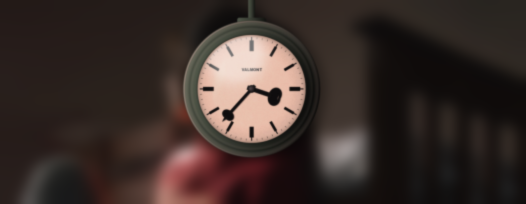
3h37
